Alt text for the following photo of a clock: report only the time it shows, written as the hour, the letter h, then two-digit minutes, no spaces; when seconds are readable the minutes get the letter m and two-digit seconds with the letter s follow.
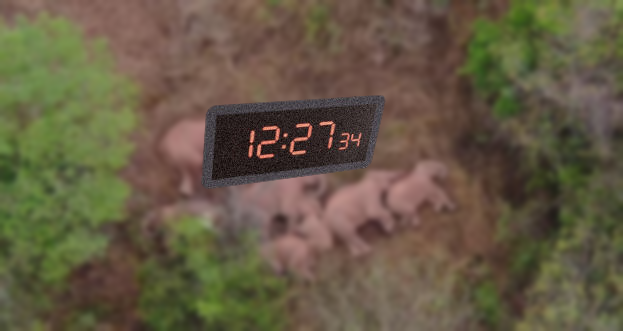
12h27m34s
